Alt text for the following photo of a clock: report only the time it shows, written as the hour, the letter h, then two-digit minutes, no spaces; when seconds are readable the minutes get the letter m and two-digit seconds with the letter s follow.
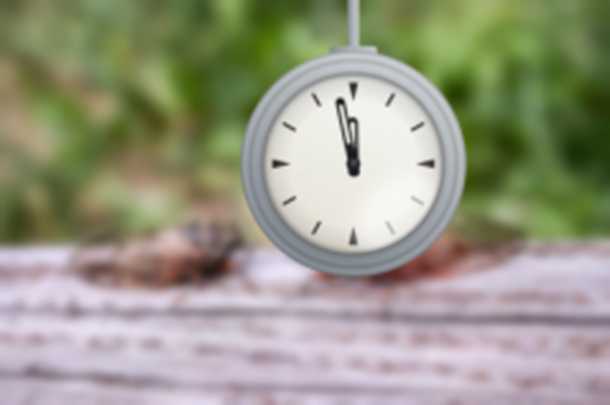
11h58
